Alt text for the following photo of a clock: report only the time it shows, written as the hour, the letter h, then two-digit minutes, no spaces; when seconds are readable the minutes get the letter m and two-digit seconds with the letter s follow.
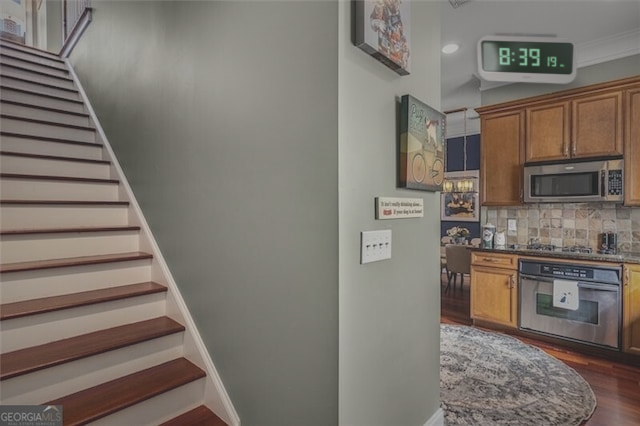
8h39m19s
